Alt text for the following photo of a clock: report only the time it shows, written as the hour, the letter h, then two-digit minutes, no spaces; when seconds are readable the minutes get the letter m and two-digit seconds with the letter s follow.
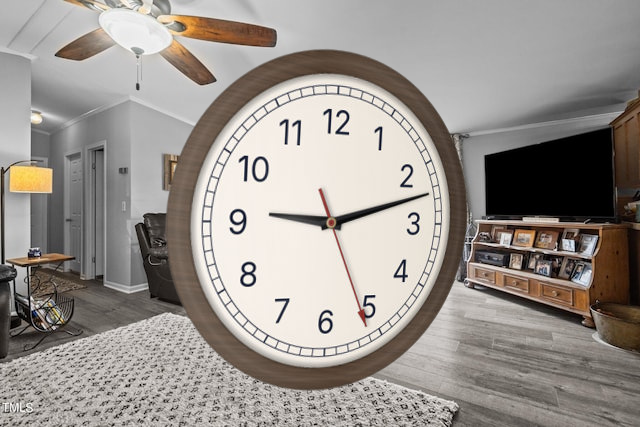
9h12m26s
